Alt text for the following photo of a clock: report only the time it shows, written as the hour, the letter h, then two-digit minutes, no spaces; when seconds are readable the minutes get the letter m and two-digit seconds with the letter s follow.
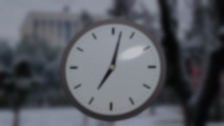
7h02
